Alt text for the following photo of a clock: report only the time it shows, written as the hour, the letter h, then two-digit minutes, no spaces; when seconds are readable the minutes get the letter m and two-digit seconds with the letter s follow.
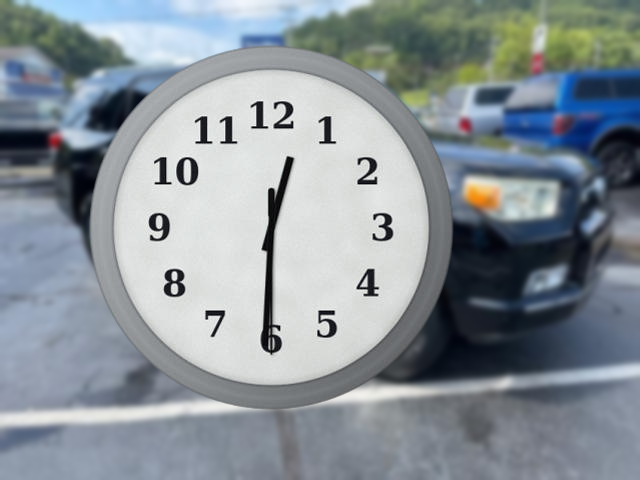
12h30m30s
